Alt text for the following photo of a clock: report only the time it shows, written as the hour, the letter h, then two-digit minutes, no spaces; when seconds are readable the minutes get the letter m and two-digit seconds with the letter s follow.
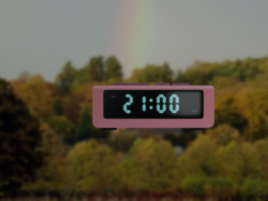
21h00
